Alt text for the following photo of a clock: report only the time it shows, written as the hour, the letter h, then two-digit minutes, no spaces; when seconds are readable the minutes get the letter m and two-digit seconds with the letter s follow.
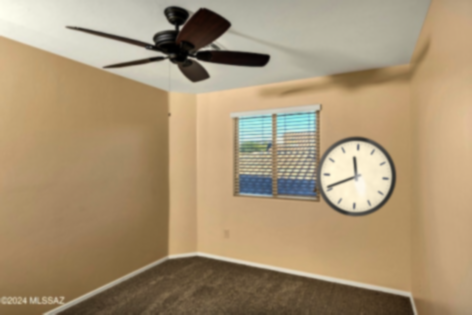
11h41
